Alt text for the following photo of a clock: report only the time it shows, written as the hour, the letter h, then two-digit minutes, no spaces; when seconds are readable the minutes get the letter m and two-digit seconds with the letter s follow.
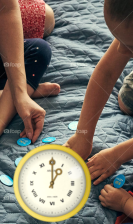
1h00
